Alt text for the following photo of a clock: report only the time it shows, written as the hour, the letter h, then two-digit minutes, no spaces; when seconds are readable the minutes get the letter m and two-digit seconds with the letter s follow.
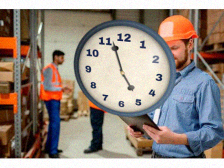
4h57
